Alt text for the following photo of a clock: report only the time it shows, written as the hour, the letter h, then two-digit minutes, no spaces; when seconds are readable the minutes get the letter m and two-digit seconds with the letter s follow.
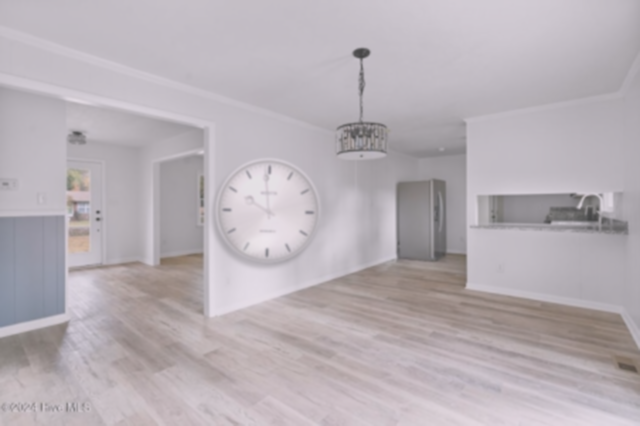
9h59
